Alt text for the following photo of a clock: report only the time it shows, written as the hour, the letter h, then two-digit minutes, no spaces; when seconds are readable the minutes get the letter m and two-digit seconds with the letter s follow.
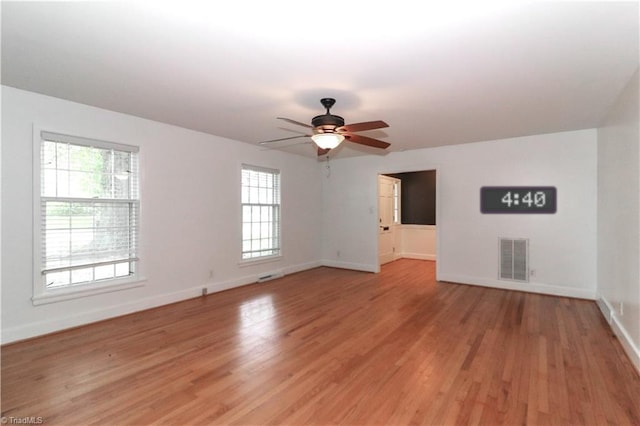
4h40
